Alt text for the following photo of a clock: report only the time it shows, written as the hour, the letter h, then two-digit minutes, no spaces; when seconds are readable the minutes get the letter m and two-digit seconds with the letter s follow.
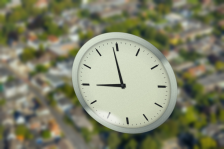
8h59
